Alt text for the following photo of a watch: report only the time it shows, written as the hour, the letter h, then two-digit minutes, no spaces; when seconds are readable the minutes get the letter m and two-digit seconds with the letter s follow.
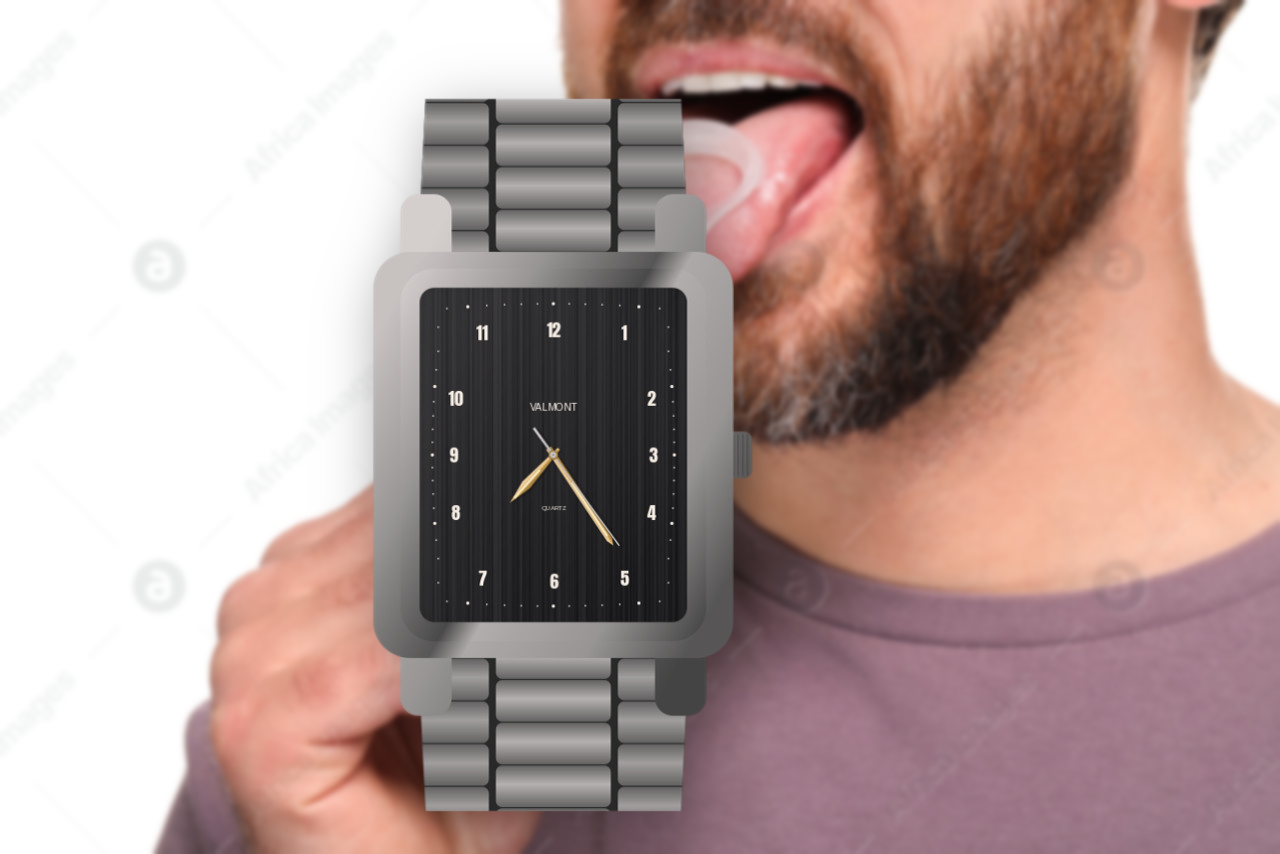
7h24m24s
